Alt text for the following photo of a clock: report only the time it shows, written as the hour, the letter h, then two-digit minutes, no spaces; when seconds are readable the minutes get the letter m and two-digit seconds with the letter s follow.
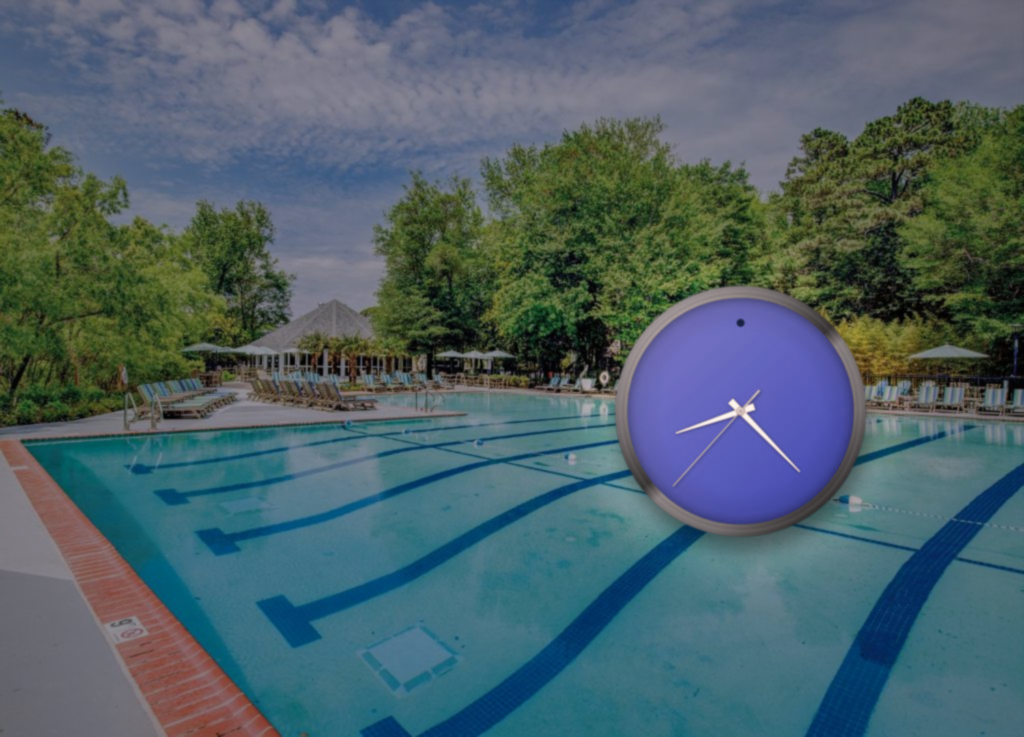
8h22m37s
